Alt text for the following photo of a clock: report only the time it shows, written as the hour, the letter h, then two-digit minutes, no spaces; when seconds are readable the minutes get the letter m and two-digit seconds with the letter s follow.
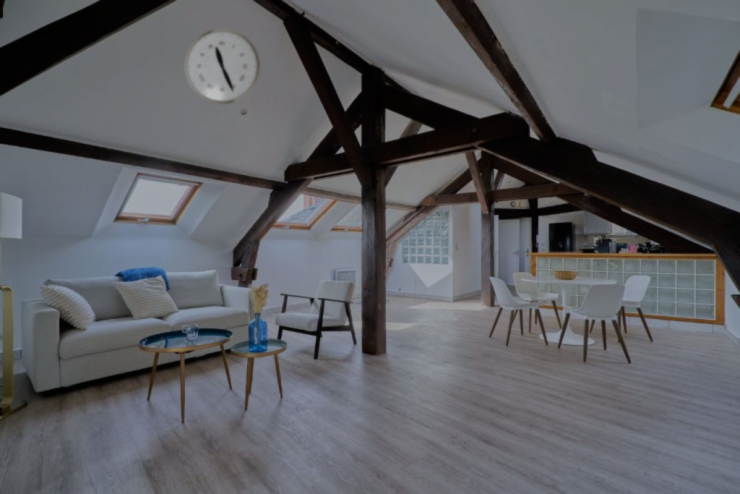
11h26
